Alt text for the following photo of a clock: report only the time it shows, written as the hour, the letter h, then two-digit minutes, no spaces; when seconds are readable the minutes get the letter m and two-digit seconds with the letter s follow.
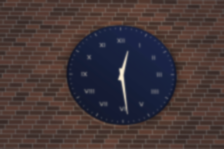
12h29
